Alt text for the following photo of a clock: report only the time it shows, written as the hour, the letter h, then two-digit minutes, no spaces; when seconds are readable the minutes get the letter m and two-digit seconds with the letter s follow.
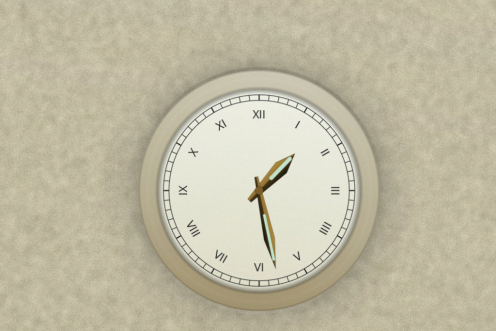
1h28
